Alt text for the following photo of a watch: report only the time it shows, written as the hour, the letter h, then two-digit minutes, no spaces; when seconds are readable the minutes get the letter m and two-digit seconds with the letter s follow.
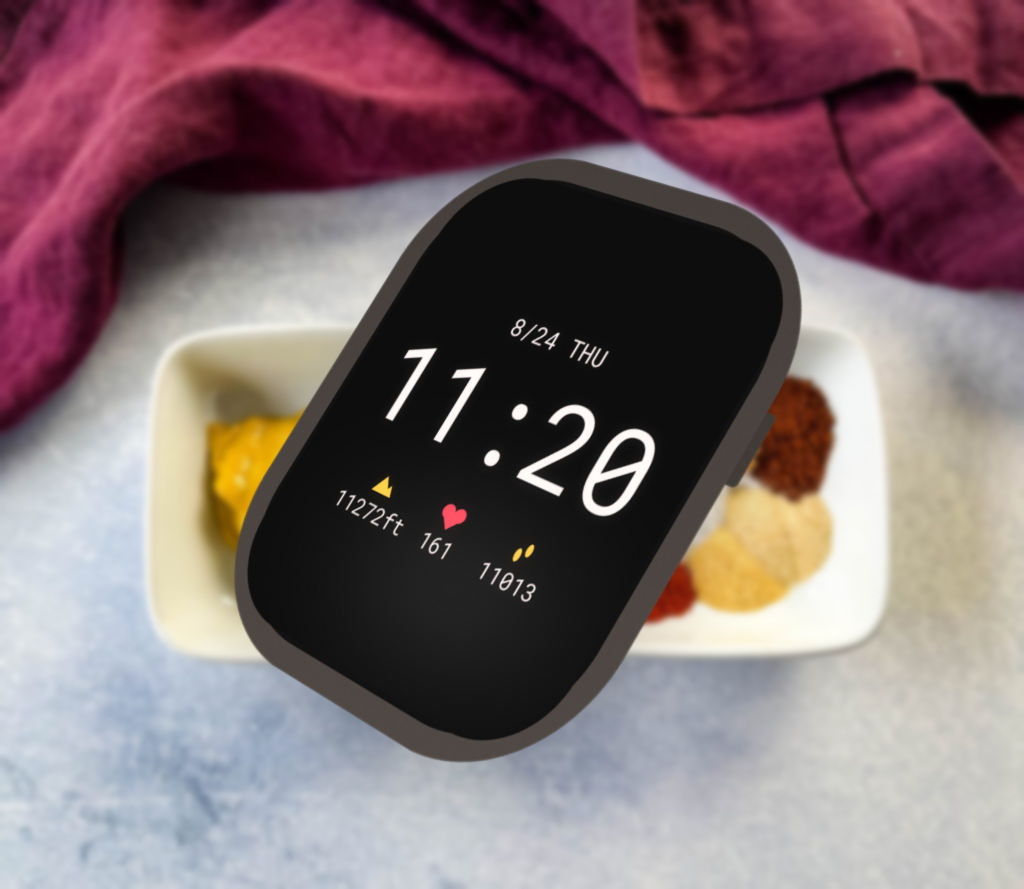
11h20
